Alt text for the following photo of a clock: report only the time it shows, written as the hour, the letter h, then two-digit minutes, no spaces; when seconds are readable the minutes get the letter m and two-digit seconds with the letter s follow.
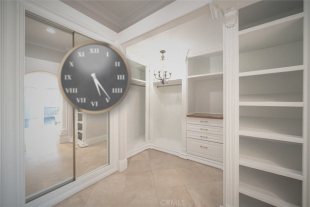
5h24
